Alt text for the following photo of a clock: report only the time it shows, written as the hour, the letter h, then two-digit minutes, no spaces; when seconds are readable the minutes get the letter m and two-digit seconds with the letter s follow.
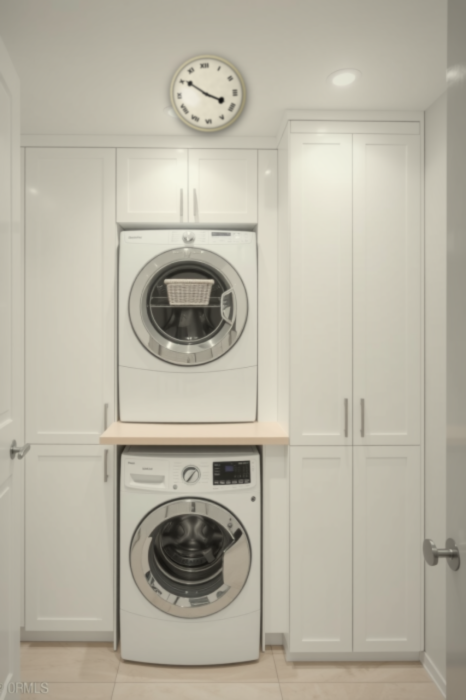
3h51
